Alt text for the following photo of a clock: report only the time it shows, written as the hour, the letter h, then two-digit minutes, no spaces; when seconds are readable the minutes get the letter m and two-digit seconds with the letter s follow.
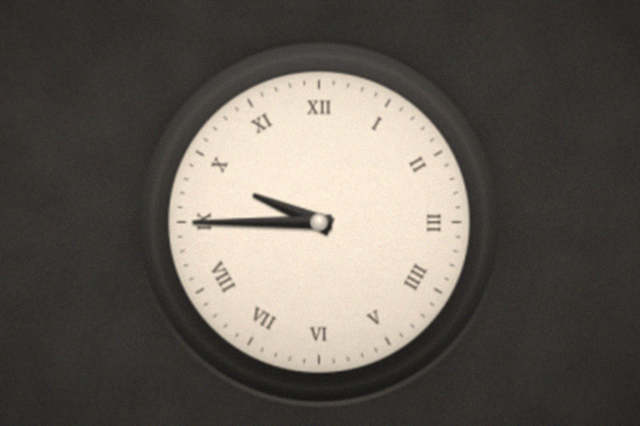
9h45
